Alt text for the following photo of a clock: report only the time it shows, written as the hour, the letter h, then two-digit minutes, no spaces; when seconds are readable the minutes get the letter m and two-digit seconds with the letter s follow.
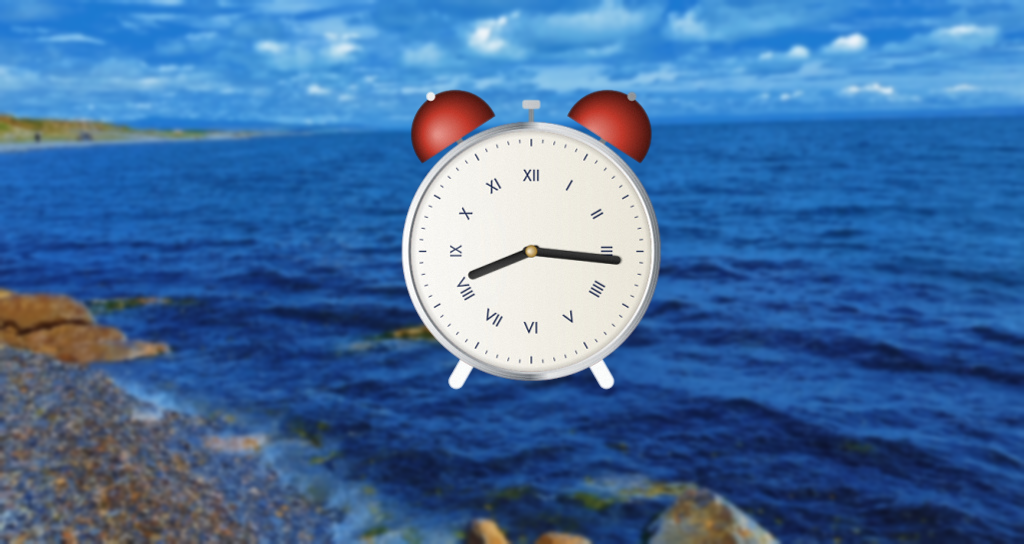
8h16
